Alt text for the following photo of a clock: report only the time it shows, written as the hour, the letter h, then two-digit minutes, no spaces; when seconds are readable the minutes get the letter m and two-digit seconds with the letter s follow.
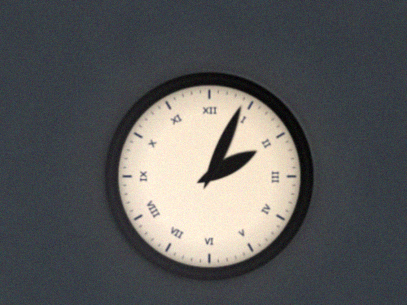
2h04
